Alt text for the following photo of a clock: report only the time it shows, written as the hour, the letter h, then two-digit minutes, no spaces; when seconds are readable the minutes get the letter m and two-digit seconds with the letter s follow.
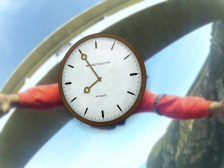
7h55
